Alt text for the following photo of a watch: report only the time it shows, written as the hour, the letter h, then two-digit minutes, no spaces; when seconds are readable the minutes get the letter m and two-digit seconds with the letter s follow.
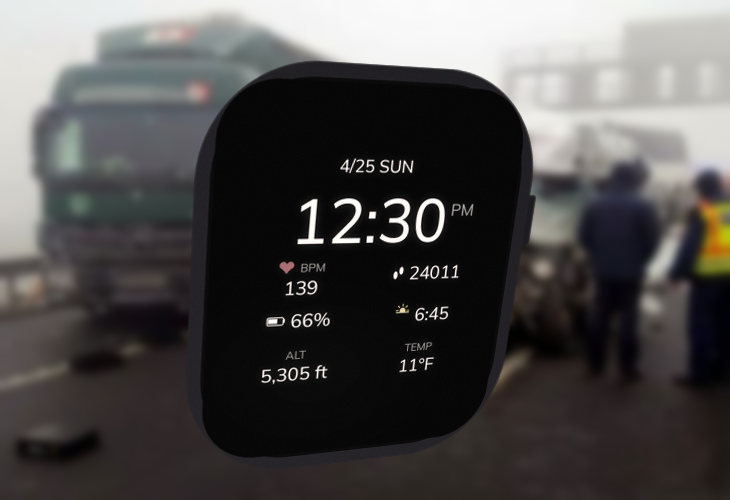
12h30
